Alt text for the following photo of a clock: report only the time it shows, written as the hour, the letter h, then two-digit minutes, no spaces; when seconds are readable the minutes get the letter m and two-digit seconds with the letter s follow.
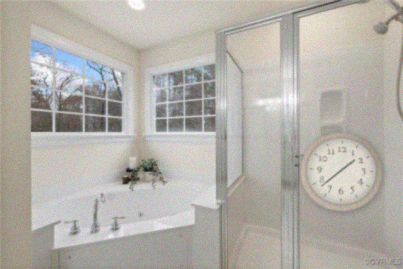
1h38
